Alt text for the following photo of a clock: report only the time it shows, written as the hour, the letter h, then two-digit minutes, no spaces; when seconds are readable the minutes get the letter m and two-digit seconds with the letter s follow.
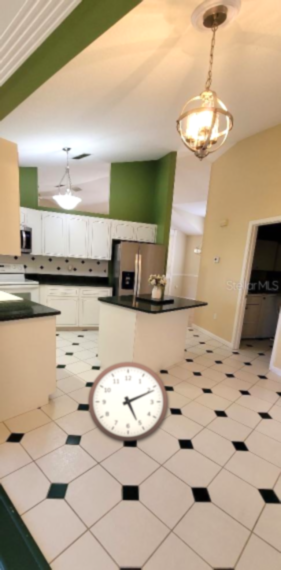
5h11
